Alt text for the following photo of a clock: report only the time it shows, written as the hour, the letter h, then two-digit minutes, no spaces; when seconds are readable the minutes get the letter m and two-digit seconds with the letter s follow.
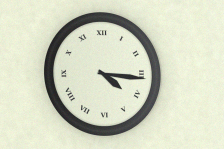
4h16
